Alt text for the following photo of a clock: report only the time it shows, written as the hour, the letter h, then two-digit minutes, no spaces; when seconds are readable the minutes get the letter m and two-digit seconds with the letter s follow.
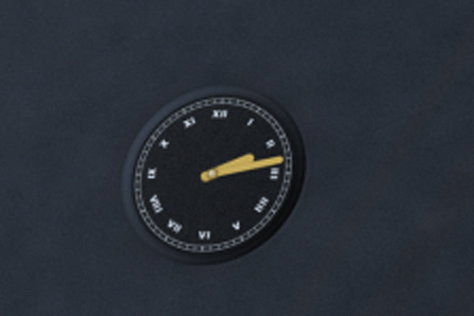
2h13
